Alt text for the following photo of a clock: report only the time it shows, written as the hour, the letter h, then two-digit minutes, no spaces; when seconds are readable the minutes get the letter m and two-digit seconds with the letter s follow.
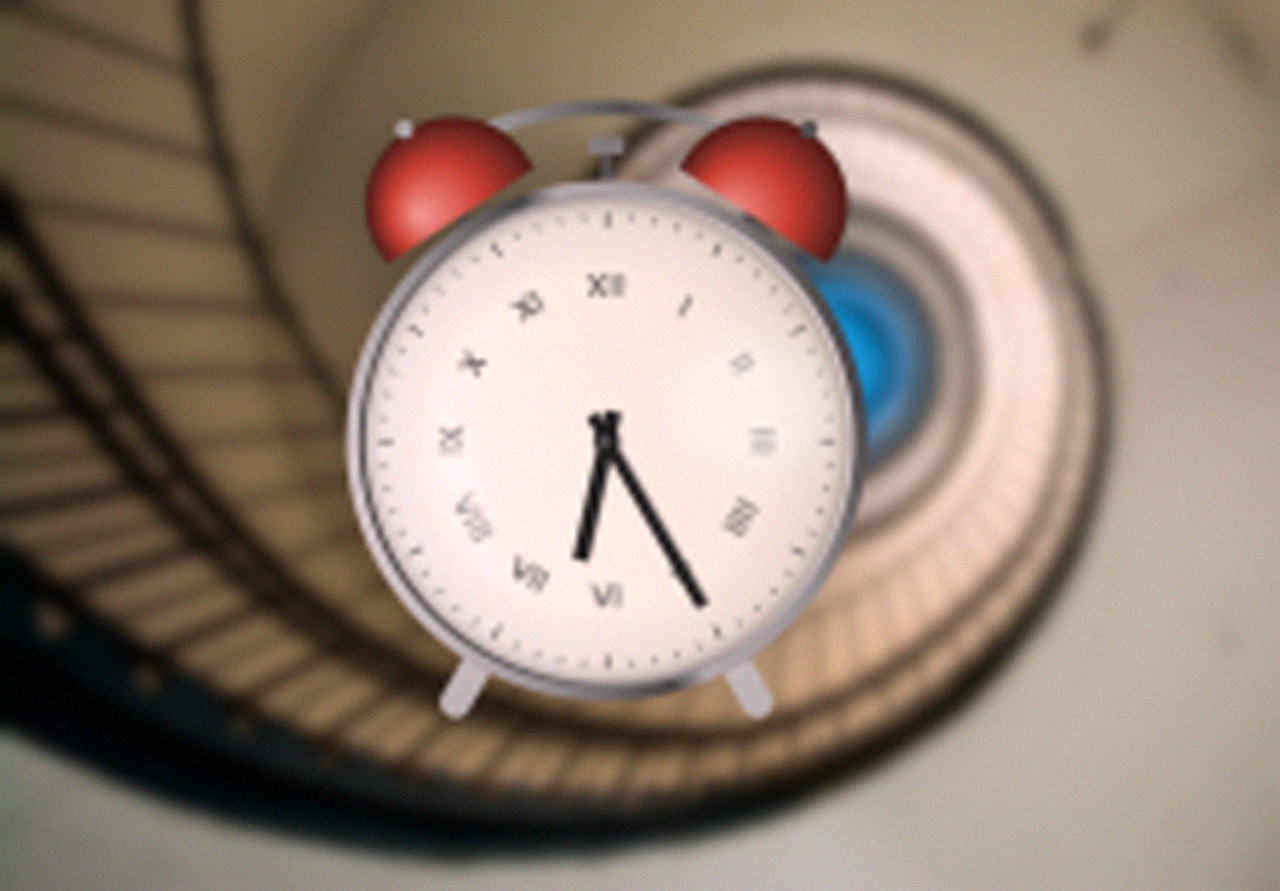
6h25
